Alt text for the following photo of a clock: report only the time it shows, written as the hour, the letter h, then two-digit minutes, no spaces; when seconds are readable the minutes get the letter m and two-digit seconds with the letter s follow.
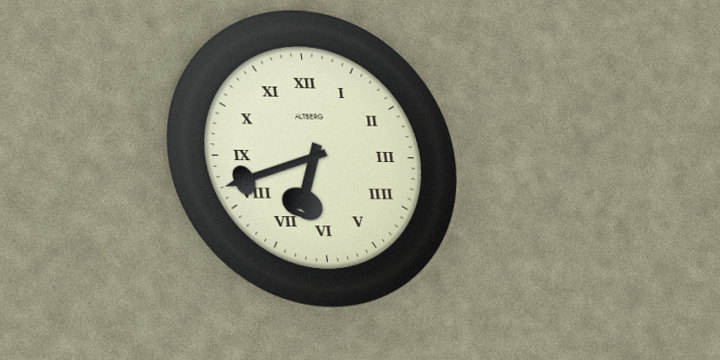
6h42
